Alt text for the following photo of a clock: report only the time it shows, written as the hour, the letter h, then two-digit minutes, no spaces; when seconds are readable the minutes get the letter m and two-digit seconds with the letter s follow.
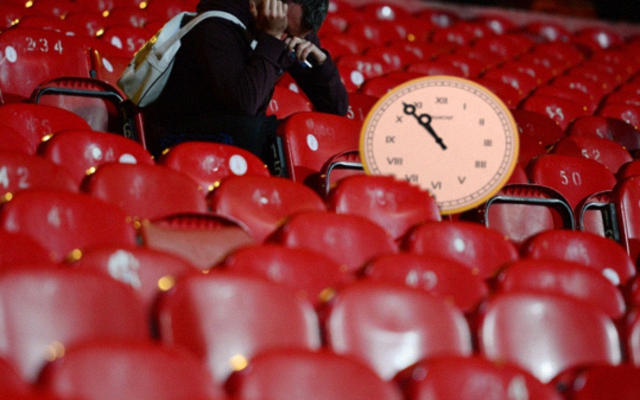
10h53
